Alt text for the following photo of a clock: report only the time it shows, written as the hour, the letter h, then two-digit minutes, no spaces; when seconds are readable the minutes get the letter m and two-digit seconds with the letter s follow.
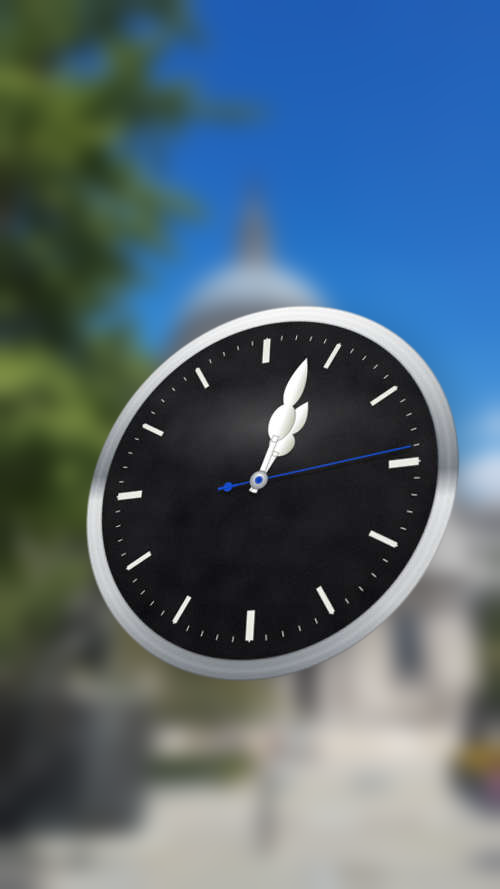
1h03m14s
